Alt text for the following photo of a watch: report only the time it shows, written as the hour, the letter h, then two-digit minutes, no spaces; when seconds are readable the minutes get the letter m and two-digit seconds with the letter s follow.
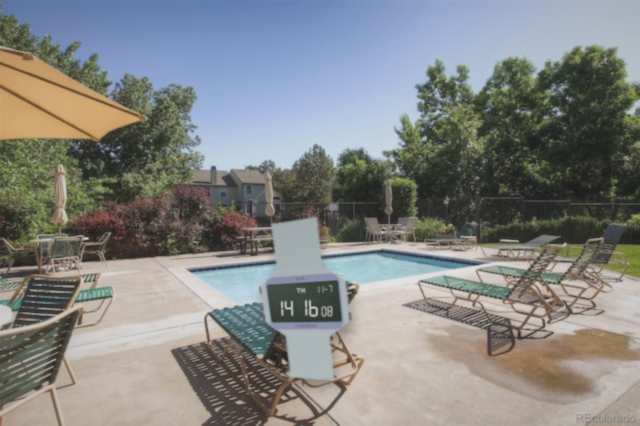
14h16
